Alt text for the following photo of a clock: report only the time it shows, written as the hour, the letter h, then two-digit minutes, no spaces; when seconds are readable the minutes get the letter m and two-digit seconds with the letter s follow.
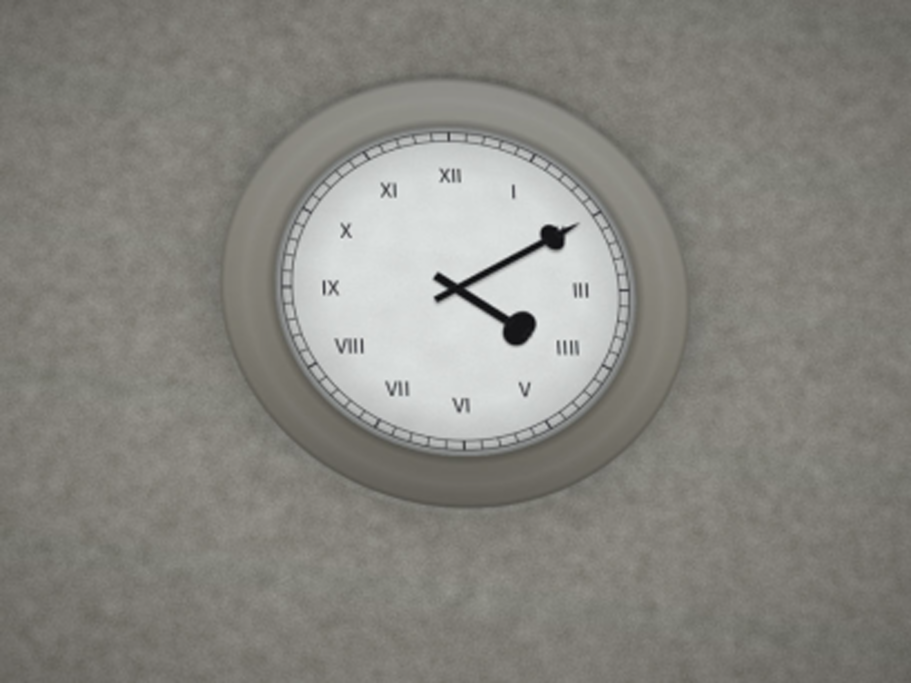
4h10
